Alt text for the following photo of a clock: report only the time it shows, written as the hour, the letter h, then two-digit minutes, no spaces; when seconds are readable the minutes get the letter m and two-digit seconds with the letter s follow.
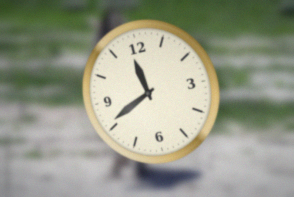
11h41
